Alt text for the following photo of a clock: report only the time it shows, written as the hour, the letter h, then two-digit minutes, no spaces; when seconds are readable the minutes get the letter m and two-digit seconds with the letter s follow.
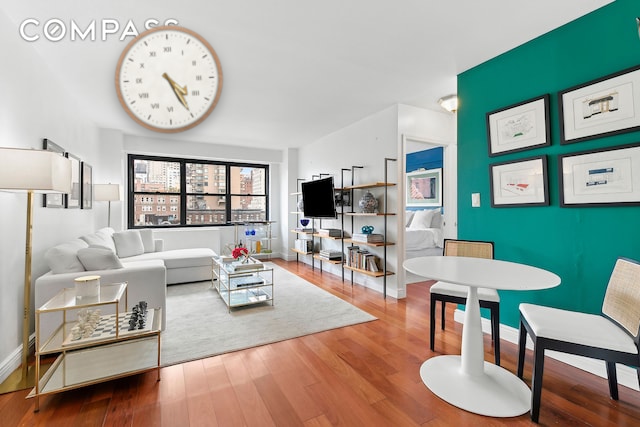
4h25
